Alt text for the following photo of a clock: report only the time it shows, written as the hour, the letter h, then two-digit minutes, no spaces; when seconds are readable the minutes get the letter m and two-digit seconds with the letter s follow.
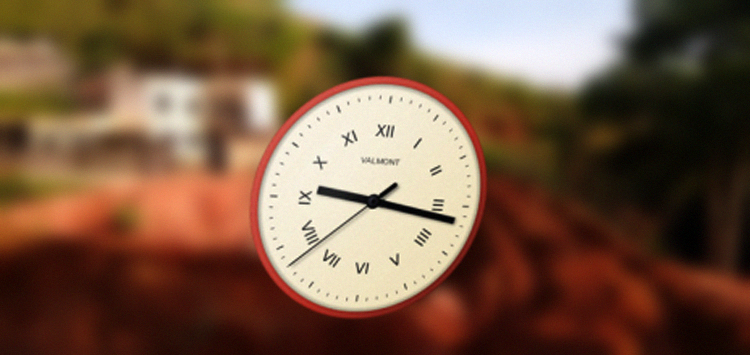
9h16m38s
